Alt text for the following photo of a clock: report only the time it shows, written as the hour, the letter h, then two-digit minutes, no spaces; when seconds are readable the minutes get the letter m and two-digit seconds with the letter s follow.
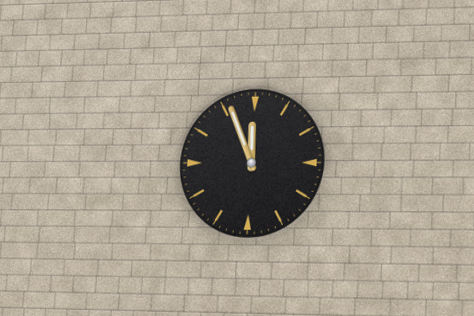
11h56
